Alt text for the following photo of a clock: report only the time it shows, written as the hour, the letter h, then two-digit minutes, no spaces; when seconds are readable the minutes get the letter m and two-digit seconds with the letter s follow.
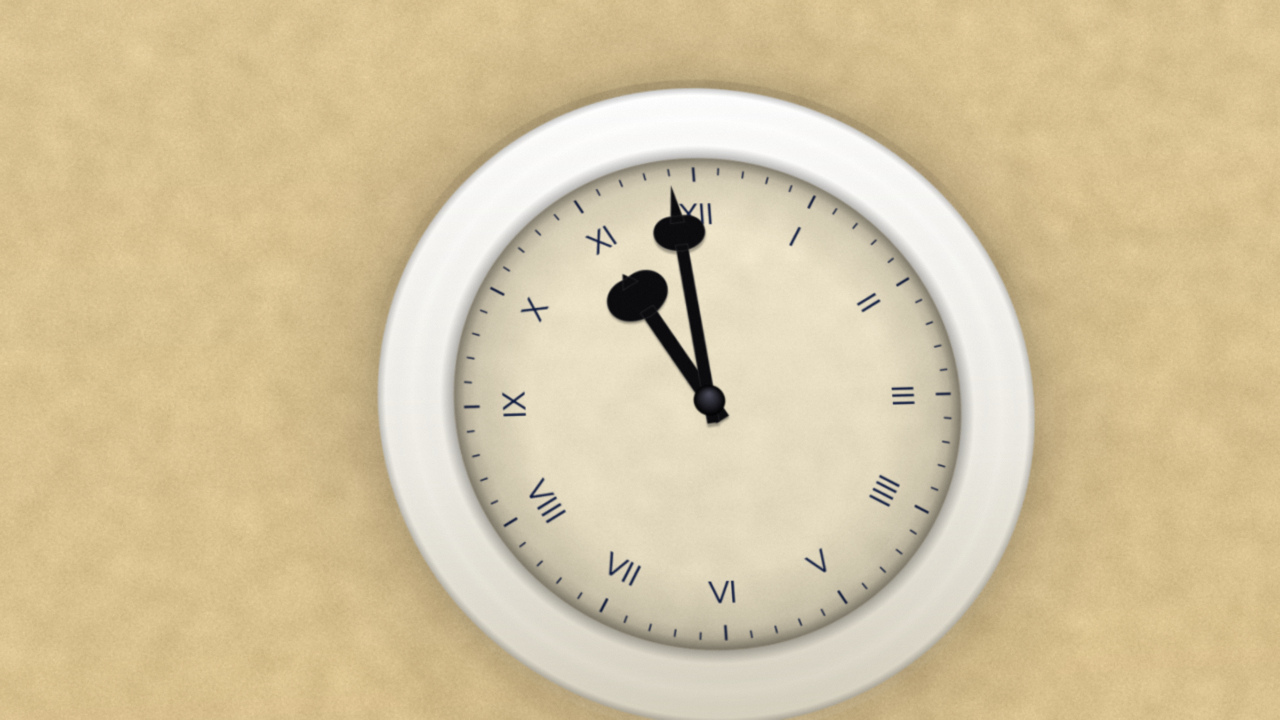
10h59
